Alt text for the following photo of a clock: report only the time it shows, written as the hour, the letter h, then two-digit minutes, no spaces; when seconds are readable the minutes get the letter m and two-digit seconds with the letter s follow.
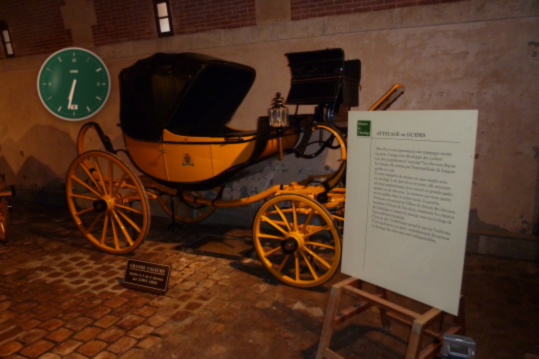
6h32
